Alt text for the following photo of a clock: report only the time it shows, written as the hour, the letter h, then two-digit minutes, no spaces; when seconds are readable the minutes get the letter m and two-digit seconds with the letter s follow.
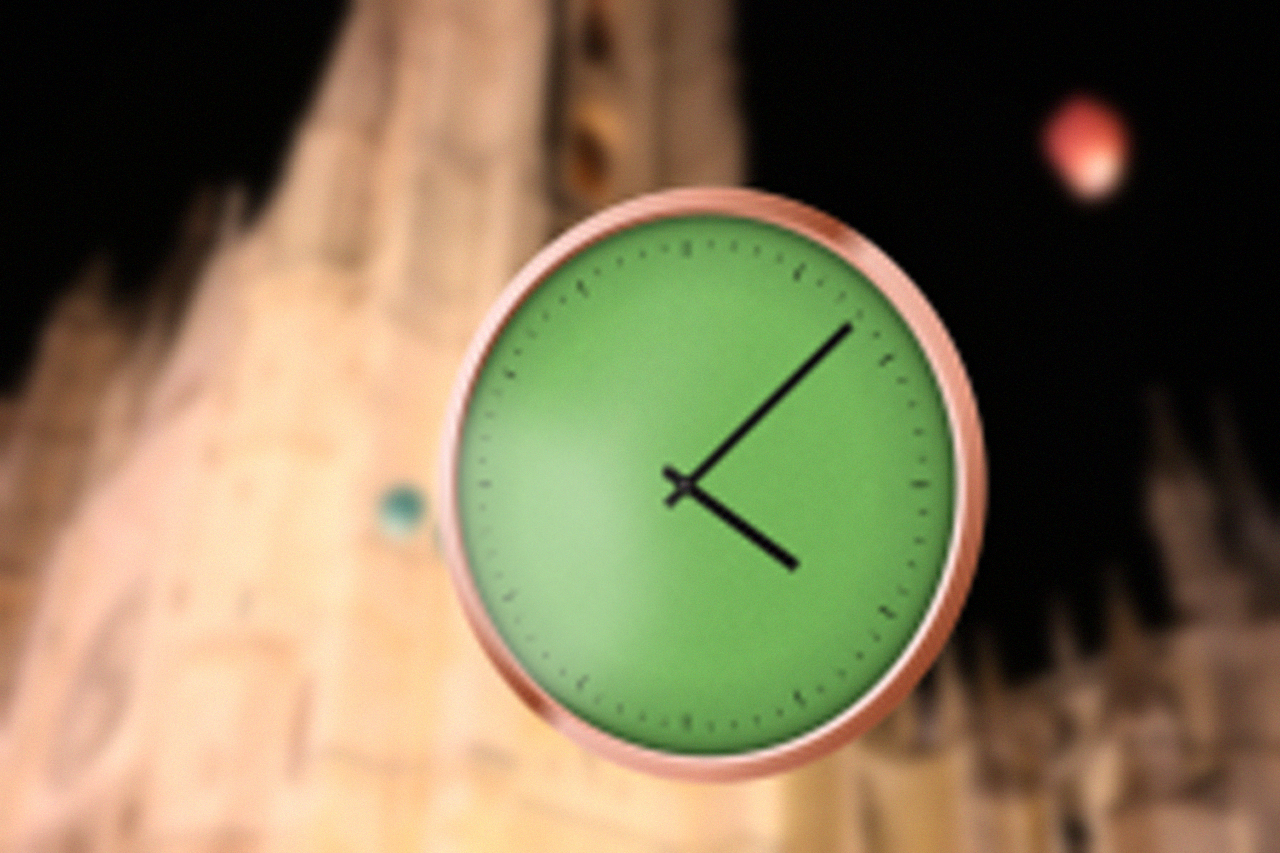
4h08
